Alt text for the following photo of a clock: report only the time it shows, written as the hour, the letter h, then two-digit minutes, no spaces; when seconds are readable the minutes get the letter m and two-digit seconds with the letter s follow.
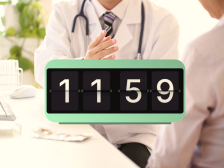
11h59
